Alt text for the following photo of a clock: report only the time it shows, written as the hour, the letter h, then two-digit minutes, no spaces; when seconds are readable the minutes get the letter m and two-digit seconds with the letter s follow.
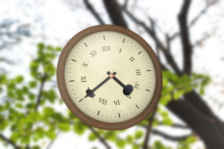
4h40
